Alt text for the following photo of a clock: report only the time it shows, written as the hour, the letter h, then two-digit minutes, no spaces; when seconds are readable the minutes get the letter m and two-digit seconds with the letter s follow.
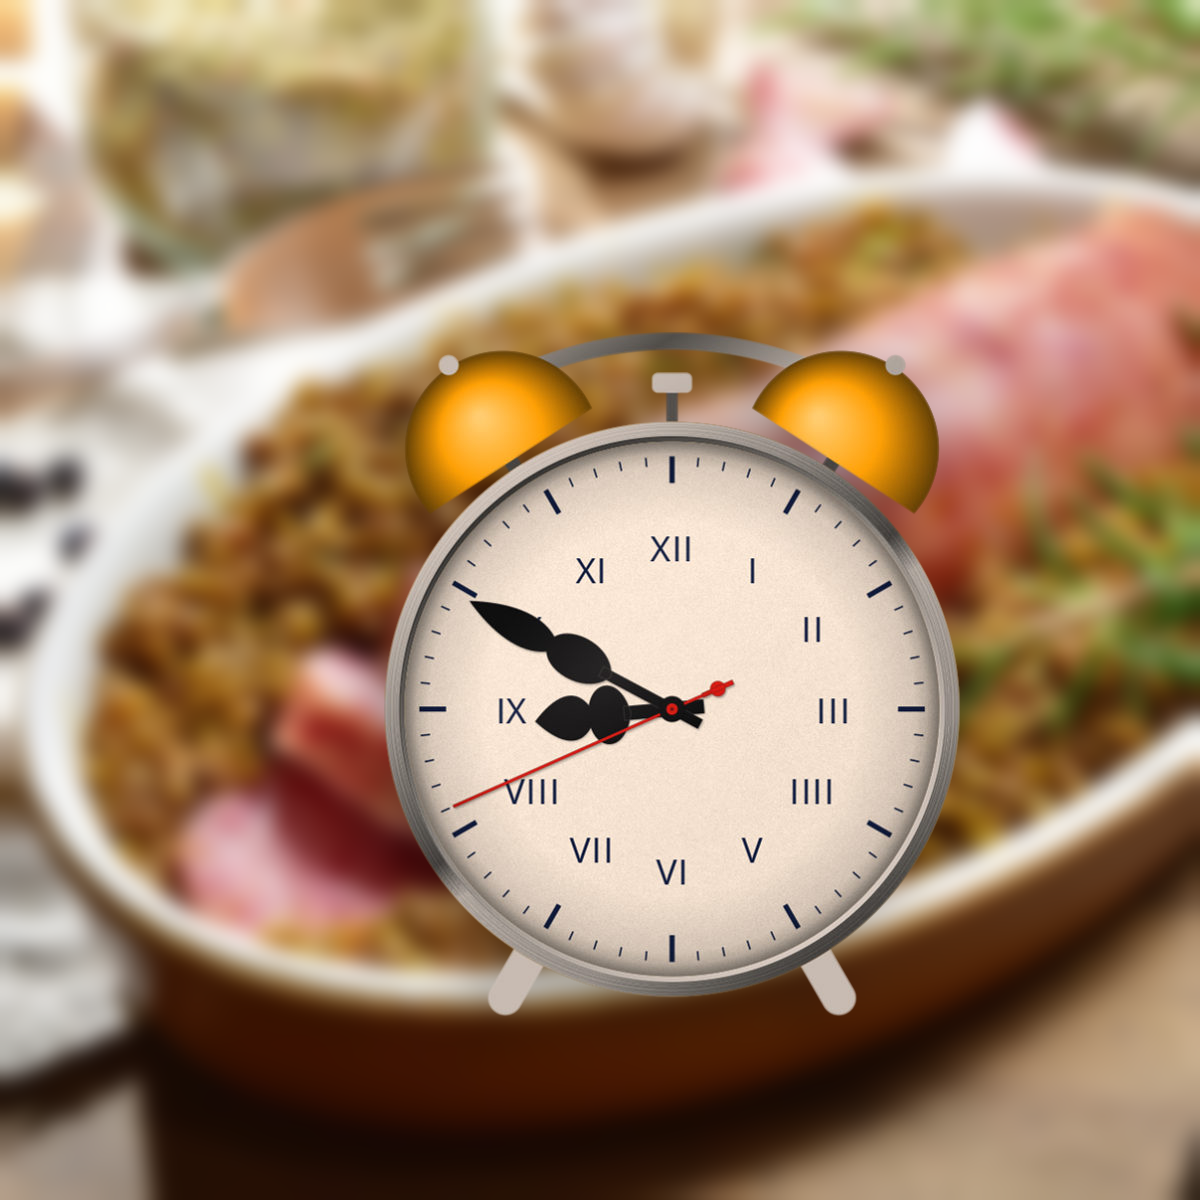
8h49m41s
